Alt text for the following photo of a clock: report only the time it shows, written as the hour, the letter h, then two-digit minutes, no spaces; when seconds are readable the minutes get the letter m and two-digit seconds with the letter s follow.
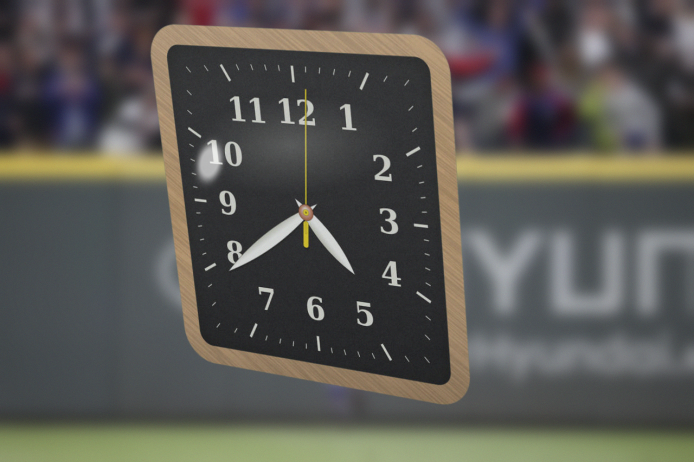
4h39m01s
